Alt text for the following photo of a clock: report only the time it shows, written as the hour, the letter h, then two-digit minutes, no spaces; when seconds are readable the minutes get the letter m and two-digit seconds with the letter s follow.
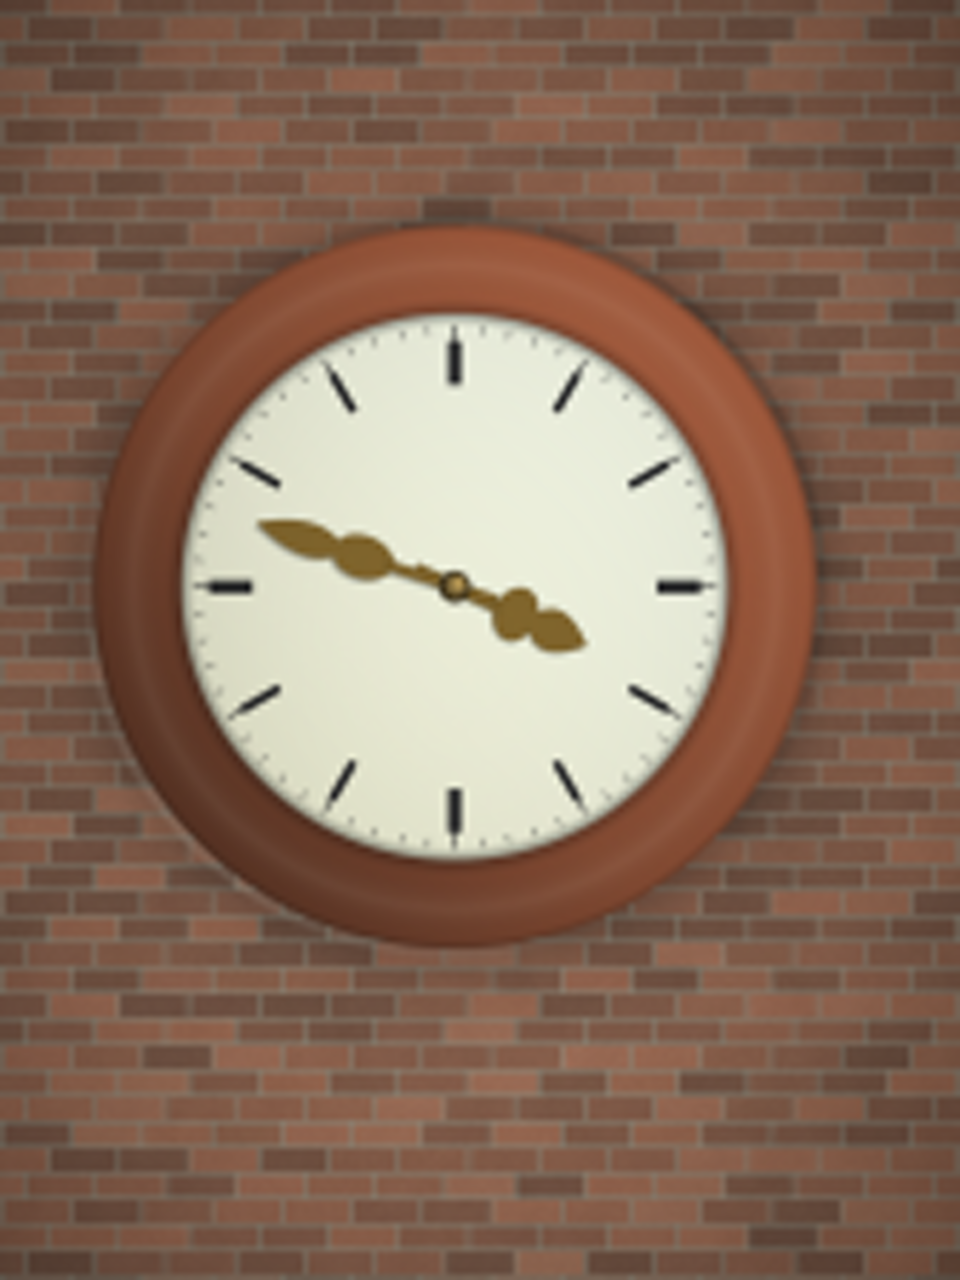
3h48
